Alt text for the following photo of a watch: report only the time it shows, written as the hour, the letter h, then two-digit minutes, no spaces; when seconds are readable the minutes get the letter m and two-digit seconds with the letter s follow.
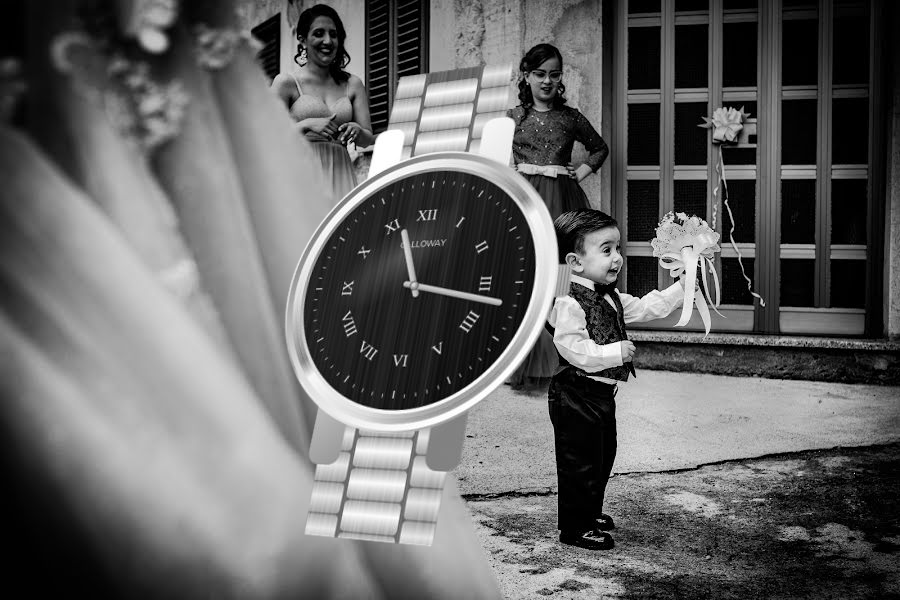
11h17
